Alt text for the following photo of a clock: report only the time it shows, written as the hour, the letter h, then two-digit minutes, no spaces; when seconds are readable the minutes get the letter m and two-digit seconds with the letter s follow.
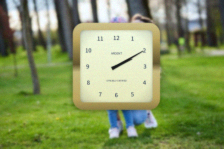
2h10
